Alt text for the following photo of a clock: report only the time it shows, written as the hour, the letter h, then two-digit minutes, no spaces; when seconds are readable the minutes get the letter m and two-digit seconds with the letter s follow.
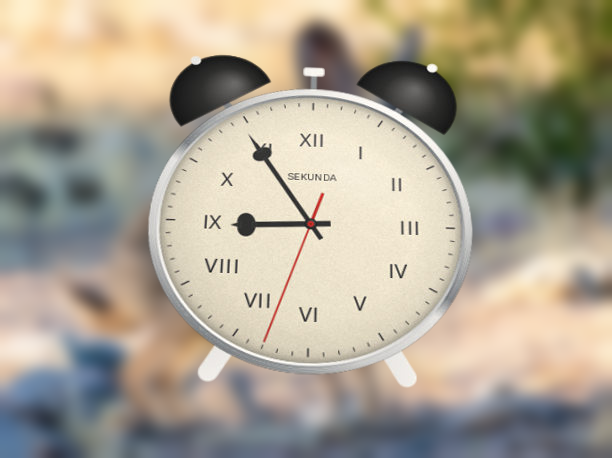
8h54m33s
